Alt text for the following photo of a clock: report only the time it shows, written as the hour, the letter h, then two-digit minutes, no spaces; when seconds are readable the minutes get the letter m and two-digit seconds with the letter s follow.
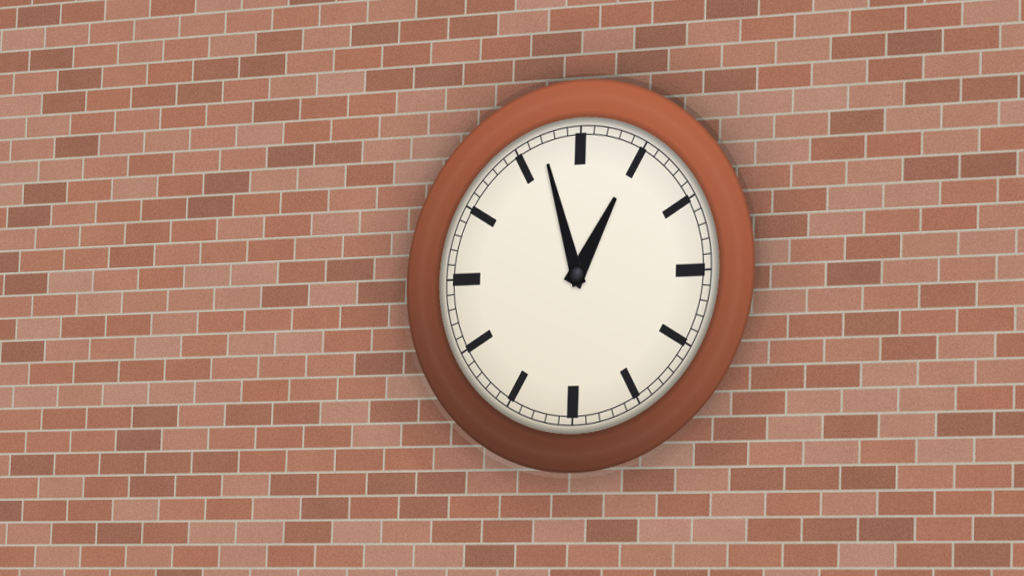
12h57
